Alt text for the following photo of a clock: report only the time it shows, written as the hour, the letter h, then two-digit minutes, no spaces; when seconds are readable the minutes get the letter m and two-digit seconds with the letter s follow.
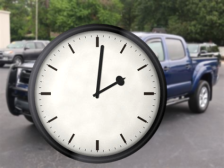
2h01
